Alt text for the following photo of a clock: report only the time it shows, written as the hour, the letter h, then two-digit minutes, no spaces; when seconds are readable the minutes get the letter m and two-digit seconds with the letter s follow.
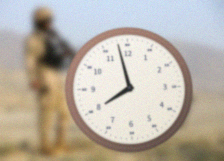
7h58
